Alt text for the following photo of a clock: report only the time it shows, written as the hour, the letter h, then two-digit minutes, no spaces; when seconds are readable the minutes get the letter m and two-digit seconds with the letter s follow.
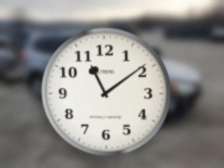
11h09
